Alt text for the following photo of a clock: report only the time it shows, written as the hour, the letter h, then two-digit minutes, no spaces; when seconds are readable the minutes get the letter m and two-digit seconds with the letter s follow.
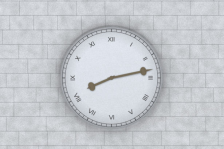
8h13
